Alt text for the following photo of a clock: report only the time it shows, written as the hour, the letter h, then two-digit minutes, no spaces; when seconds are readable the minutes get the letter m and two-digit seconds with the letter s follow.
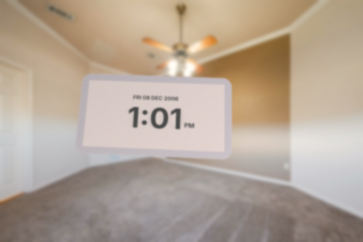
1h01
